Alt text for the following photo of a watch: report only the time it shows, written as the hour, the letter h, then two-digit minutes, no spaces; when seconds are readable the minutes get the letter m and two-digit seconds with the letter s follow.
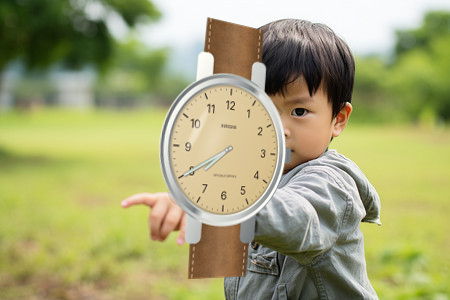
7h40
